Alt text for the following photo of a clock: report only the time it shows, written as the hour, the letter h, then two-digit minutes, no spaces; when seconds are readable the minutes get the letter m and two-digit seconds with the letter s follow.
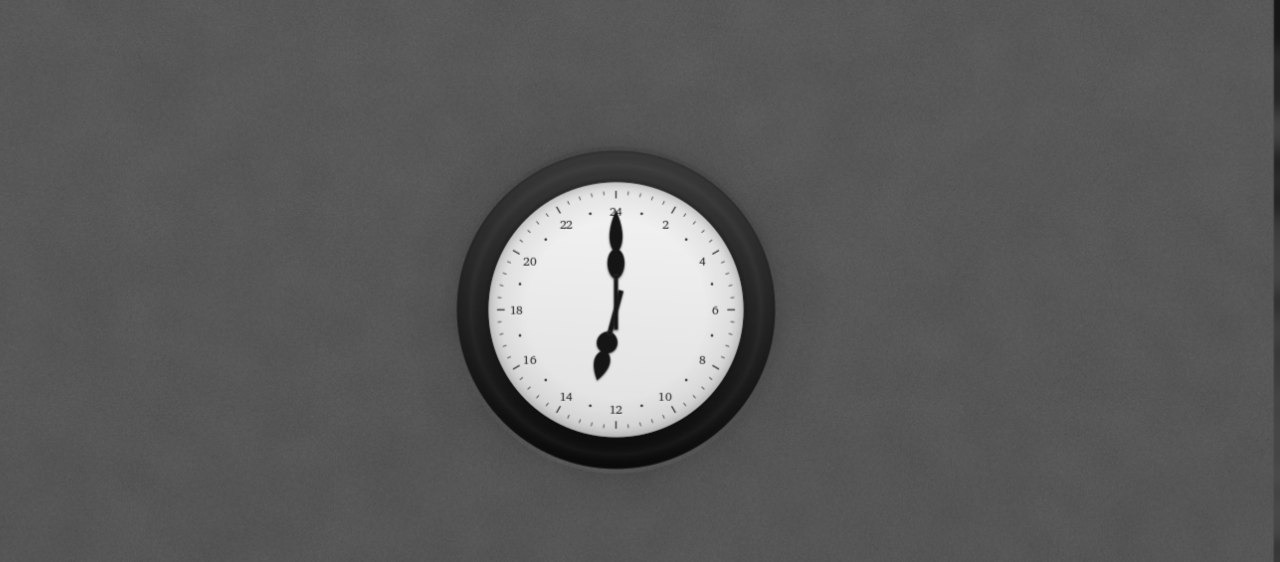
13h00
